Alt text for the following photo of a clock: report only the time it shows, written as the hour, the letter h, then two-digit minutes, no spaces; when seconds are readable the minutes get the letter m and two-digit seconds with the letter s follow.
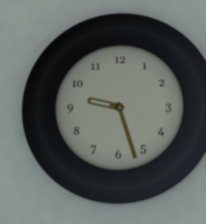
9h27
